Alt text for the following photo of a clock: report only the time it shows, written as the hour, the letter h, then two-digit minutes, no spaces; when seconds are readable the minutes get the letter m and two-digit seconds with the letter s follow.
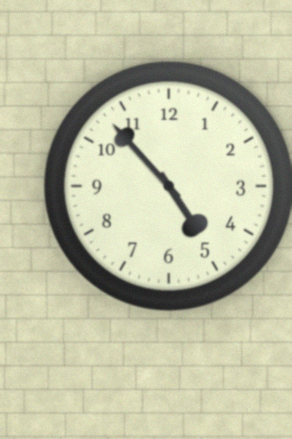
4h53
